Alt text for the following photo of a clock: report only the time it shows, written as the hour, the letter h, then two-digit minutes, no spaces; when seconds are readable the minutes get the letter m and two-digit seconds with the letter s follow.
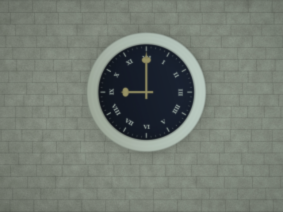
9h00
